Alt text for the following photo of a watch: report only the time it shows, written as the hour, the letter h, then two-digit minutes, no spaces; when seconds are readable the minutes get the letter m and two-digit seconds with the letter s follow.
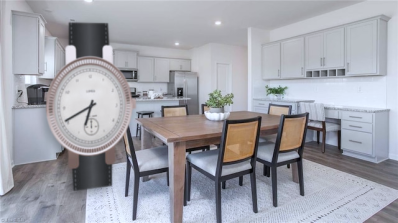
6h41
